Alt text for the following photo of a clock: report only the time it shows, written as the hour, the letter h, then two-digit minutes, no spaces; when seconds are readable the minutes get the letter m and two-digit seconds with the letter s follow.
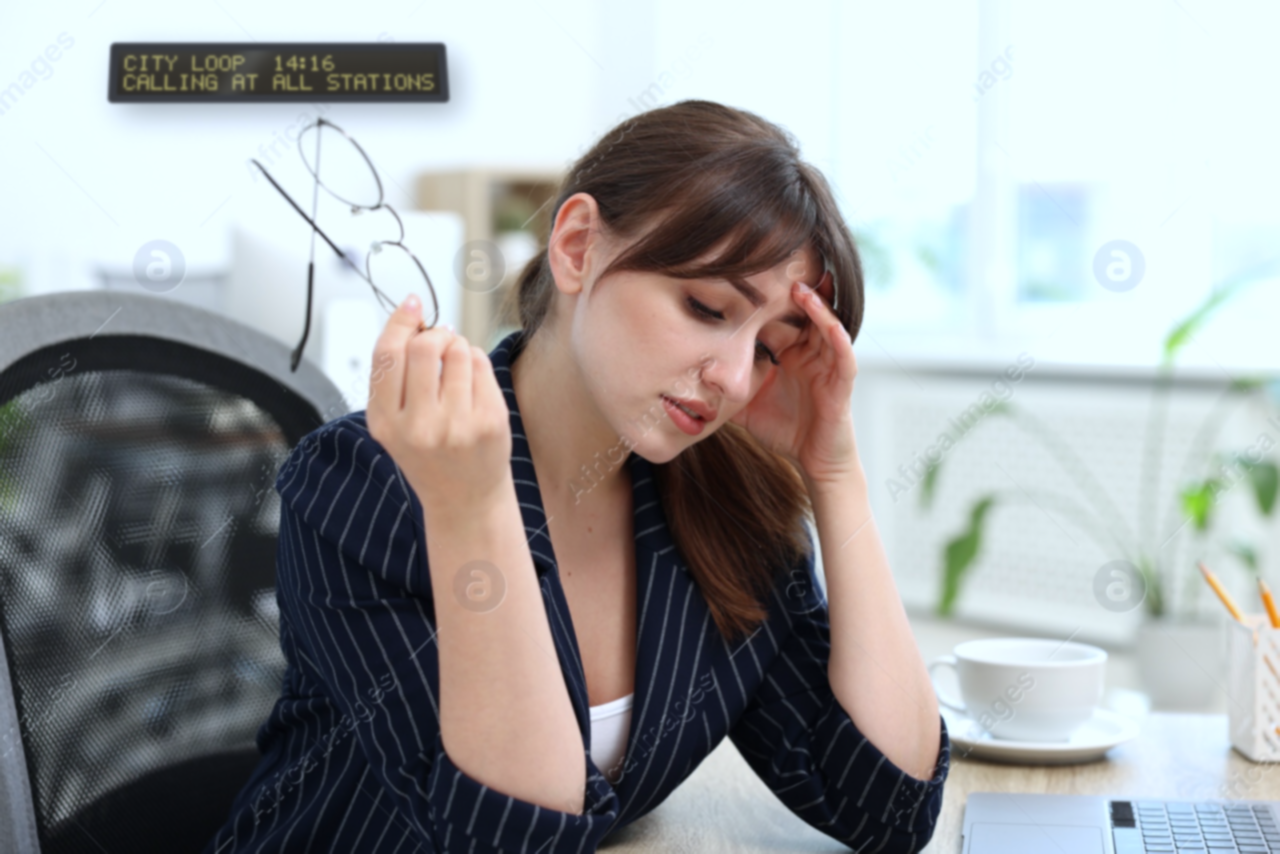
14h16
